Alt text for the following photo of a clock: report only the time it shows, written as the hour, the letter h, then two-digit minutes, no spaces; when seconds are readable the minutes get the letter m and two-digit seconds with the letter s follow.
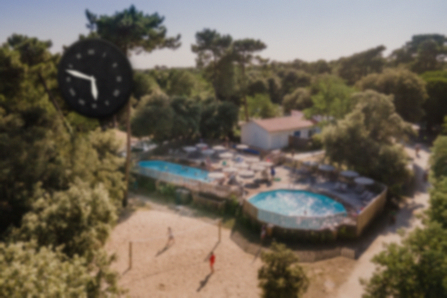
5h48
